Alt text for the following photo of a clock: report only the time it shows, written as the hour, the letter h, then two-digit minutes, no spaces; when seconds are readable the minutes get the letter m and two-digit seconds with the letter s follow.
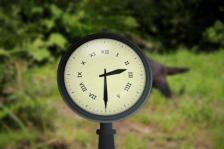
2h30
